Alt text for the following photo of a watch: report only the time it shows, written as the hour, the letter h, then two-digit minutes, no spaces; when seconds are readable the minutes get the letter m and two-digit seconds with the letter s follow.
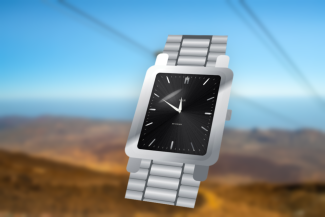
11h50
